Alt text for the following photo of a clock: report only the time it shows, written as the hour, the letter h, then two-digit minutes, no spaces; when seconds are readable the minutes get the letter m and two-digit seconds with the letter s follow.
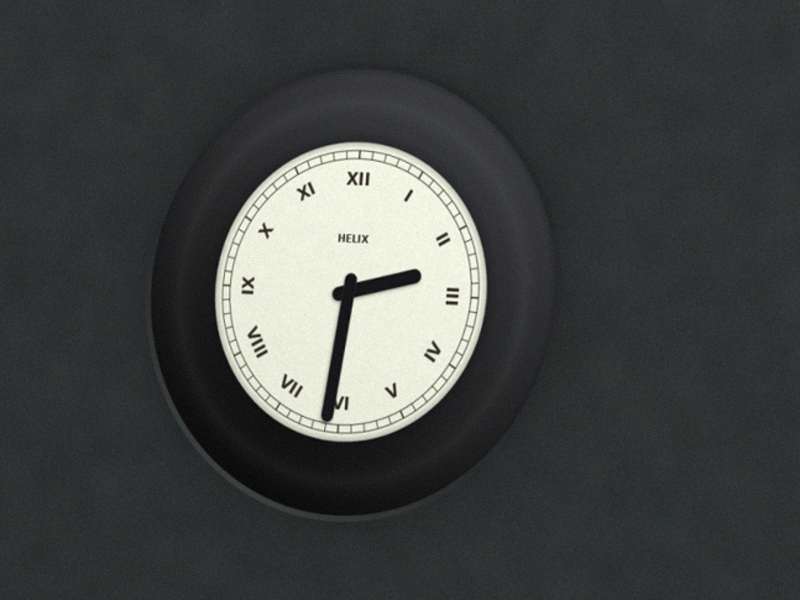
2h31
